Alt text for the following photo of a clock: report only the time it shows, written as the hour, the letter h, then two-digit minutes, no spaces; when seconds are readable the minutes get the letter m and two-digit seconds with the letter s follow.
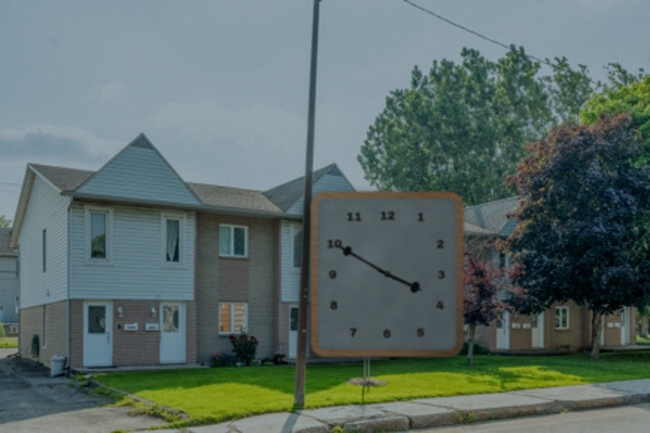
3h50
